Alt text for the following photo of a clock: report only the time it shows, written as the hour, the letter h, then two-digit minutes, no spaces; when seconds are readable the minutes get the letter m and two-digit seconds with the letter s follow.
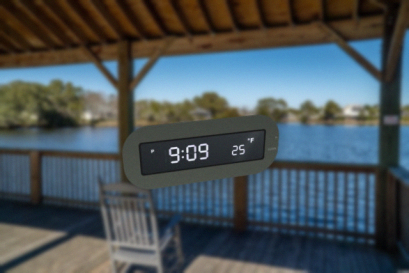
9h09
